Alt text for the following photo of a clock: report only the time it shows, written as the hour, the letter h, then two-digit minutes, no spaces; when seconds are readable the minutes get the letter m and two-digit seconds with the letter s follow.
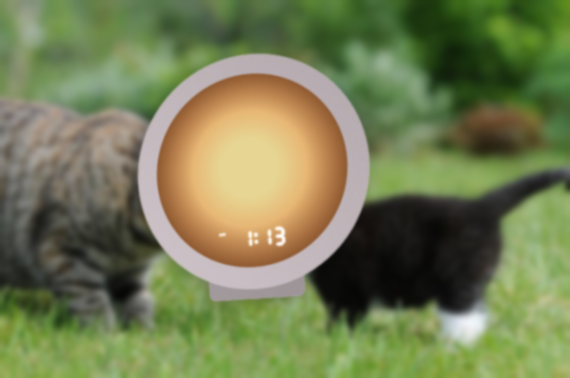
1h13
